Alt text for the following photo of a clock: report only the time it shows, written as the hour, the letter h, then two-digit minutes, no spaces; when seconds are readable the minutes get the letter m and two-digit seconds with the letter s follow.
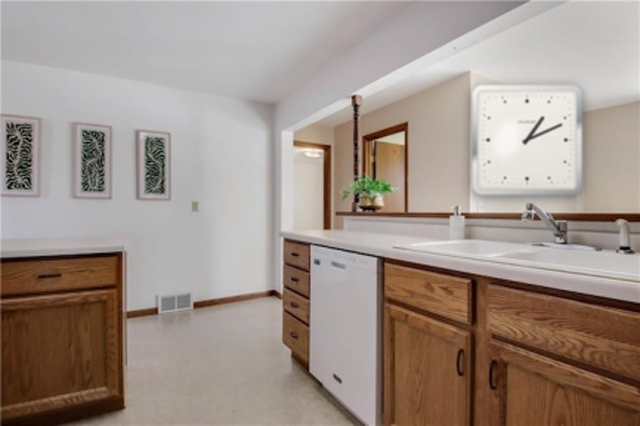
1h11
